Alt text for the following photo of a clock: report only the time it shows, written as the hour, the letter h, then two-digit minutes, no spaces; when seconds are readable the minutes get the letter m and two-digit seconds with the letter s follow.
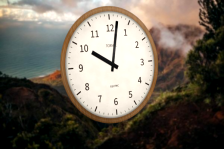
10h02
